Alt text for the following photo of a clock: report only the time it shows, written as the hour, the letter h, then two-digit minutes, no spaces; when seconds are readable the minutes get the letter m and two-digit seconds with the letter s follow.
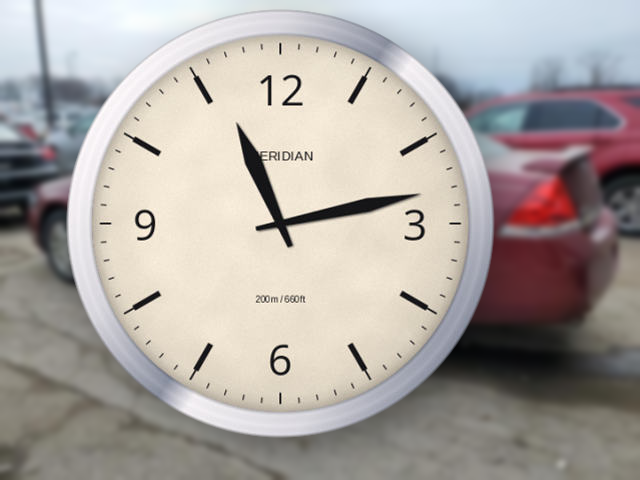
11h13
